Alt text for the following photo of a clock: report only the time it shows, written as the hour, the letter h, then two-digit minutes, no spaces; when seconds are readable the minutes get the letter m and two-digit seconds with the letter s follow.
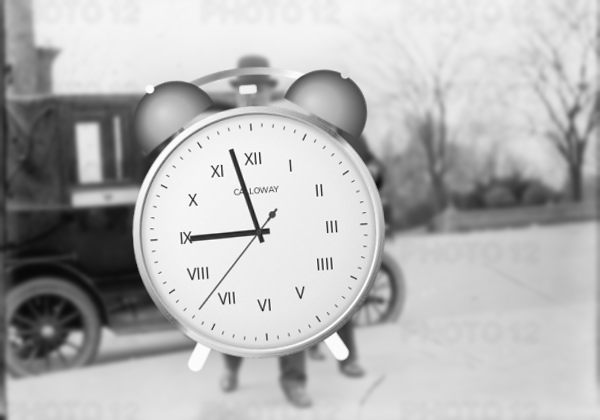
8h57m37s
